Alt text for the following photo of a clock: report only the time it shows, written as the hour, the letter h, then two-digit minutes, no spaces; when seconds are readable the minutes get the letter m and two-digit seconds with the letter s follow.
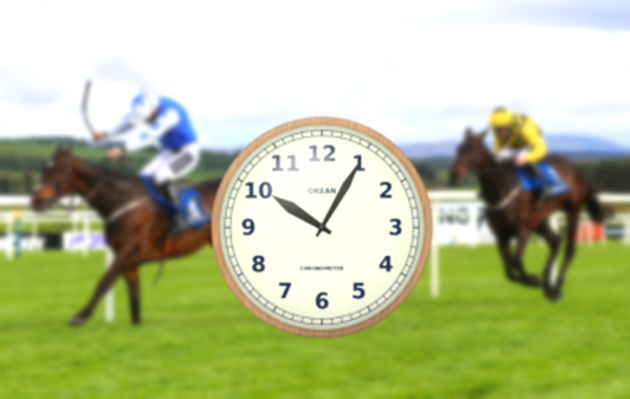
10h05
